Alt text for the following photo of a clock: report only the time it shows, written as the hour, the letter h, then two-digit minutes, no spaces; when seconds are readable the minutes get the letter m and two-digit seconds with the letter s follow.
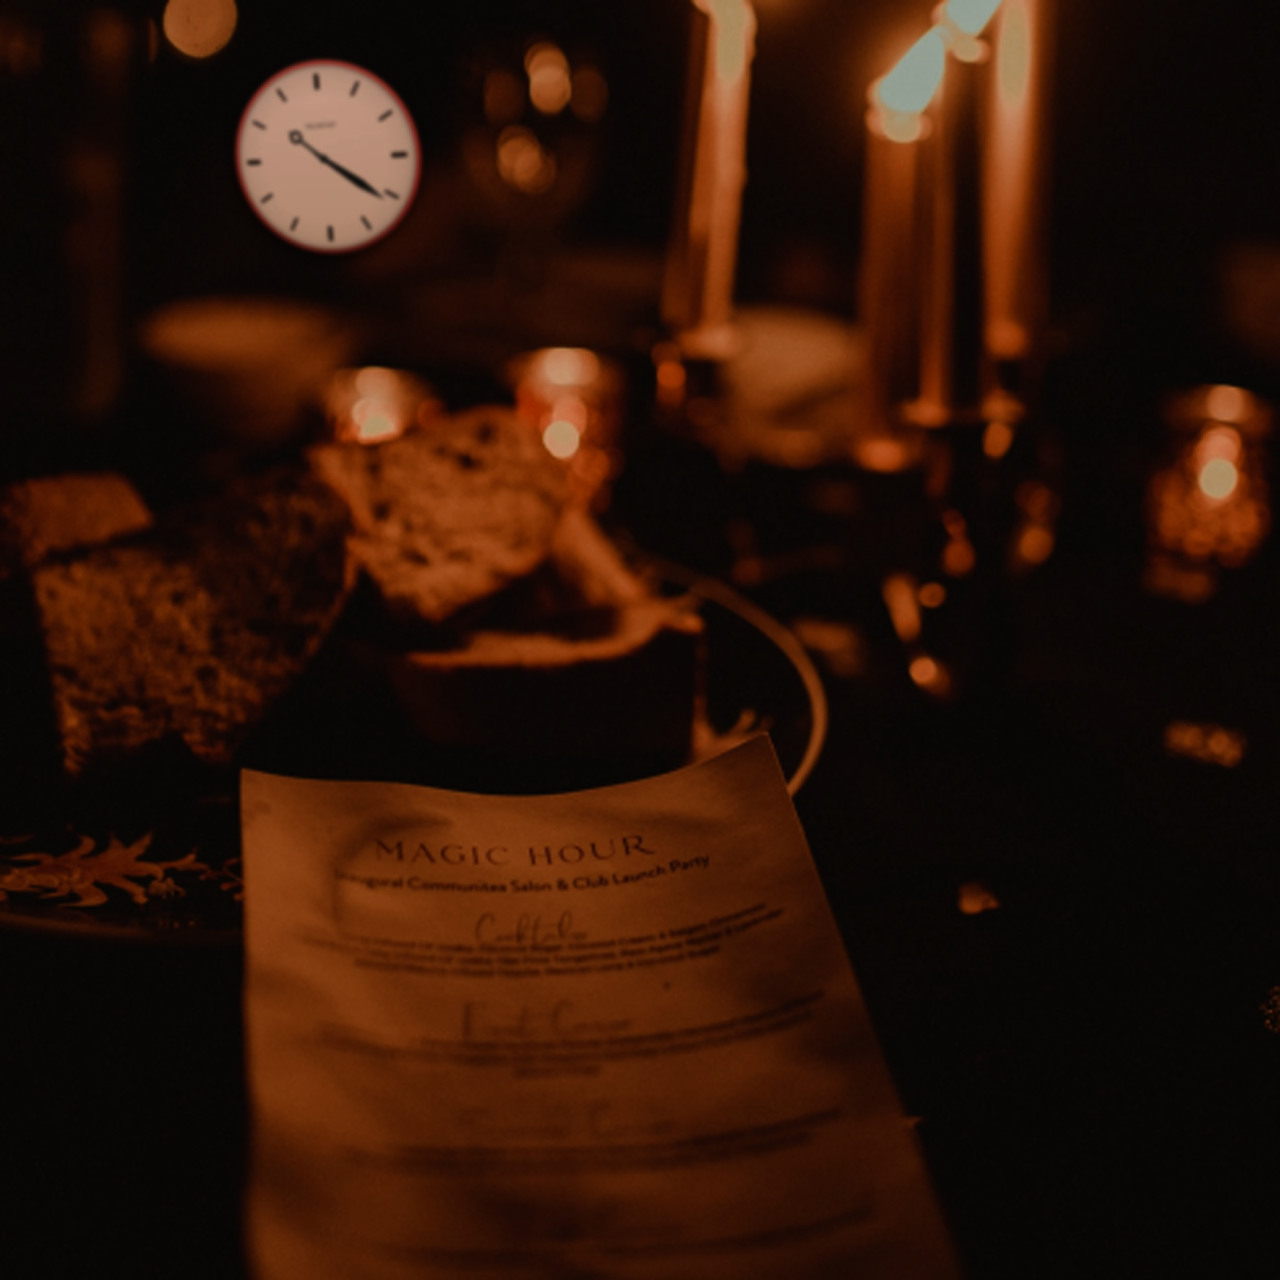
10h21
